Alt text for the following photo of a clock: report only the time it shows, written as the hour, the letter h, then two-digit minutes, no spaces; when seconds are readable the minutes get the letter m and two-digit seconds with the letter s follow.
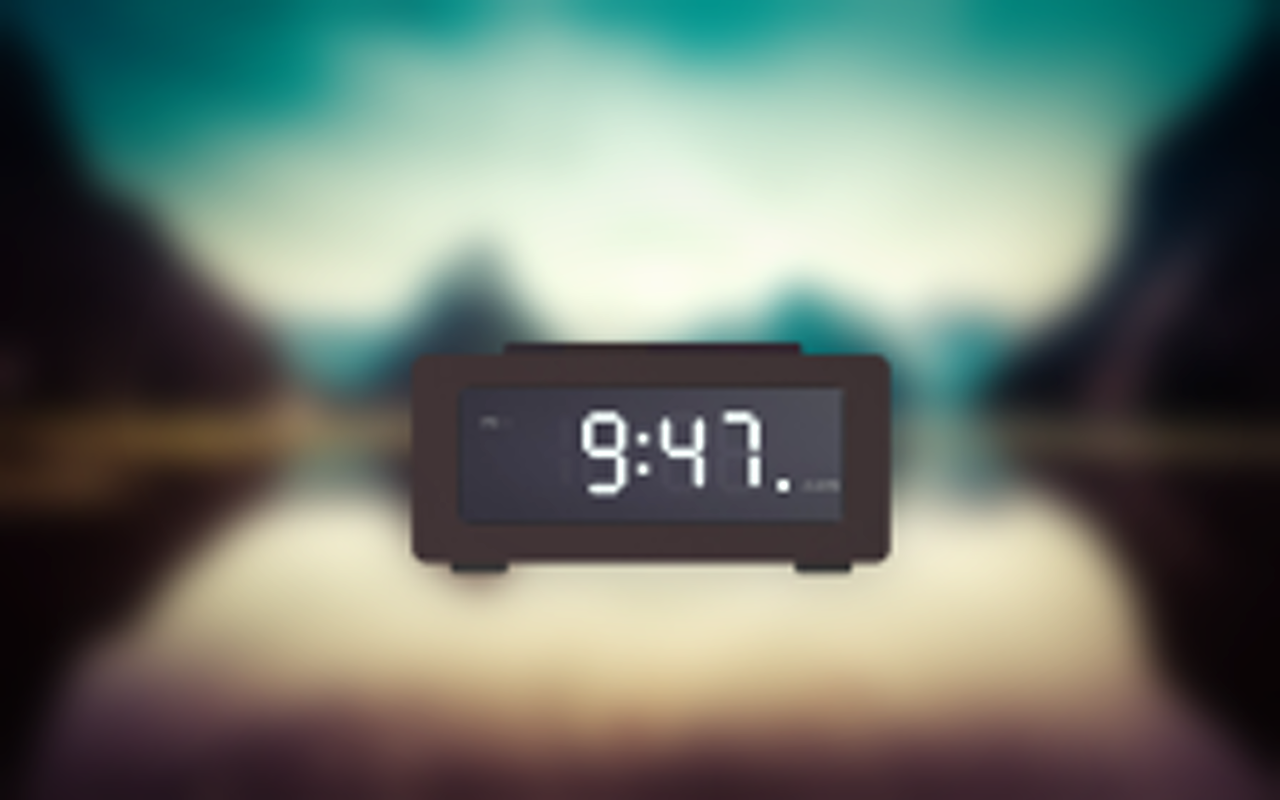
9h47
